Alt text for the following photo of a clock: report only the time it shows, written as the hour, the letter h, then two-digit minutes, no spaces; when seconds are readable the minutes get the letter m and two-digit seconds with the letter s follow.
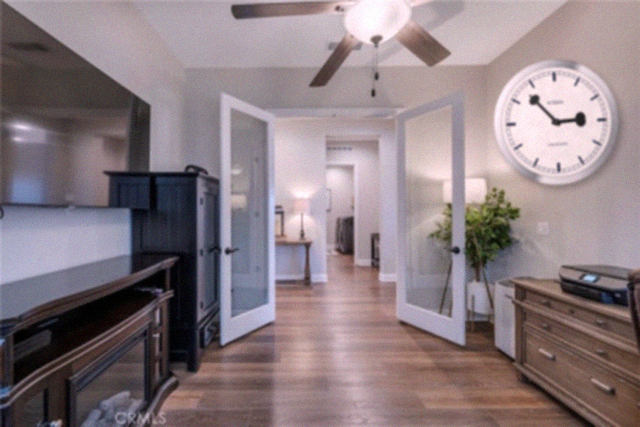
2h53
